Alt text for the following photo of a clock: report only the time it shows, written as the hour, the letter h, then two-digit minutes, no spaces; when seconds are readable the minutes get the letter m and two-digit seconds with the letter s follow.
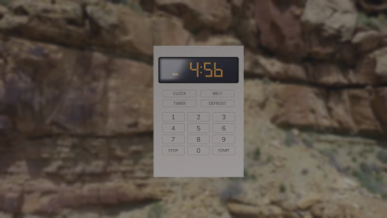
4h56
